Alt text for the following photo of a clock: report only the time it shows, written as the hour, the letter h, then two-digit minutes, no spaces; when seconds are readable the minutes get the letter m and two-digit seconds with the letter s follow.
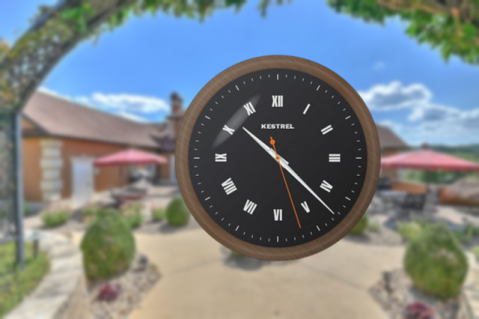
10h22m27s
